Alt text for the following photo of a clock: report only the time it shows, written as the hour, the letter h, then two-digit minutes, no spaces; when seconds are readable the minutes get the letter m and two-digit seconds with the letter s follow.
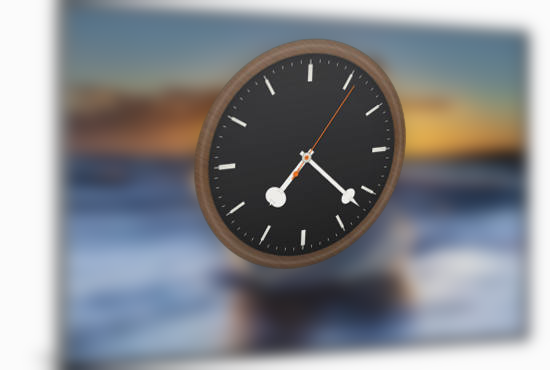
7h22m06s
